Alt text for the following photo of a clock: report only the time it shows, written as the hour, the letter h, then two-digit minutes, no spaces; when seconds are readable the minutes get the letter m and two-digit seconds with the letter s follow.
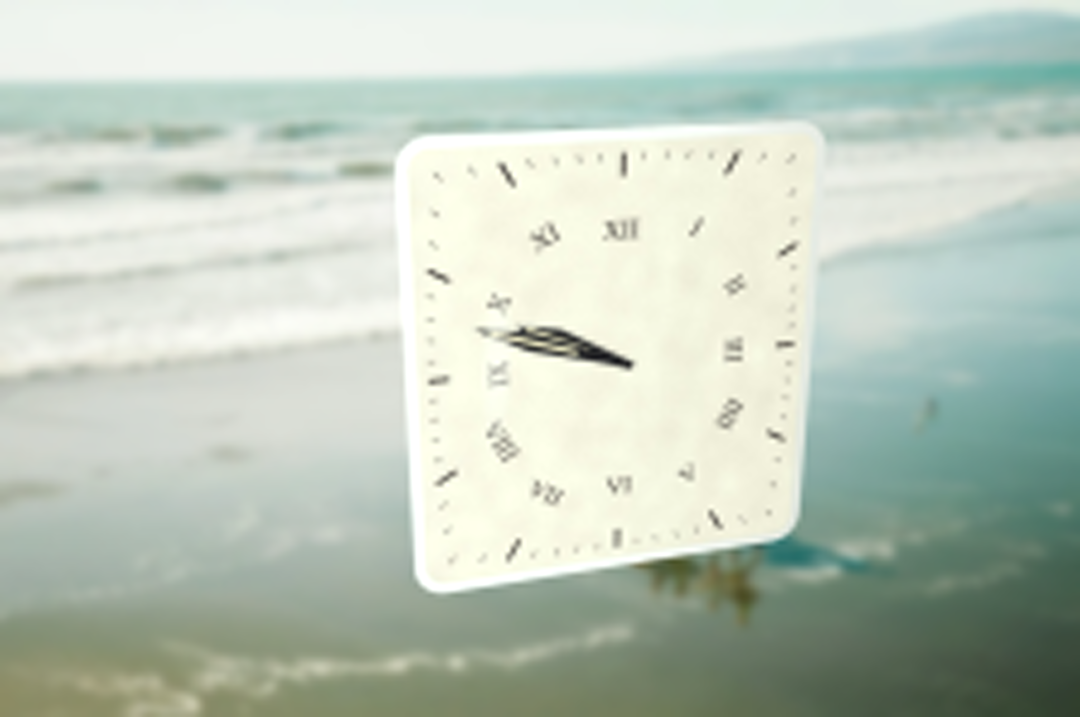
9h48
